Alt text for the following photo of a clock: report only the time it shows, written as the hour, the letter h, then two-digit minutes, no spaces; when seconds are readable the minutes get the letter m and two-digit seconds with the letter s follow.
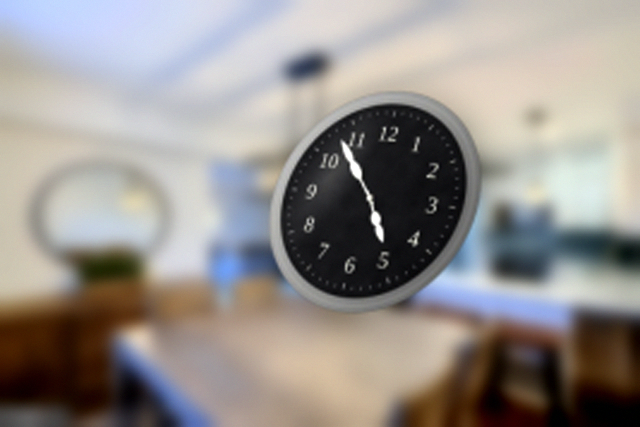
4h53
